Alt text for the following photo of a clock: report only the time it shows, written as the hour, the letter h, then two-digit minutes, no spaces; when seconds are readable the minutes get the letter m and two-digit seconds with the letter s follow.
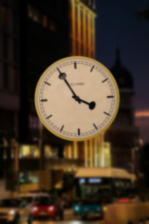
3h55
